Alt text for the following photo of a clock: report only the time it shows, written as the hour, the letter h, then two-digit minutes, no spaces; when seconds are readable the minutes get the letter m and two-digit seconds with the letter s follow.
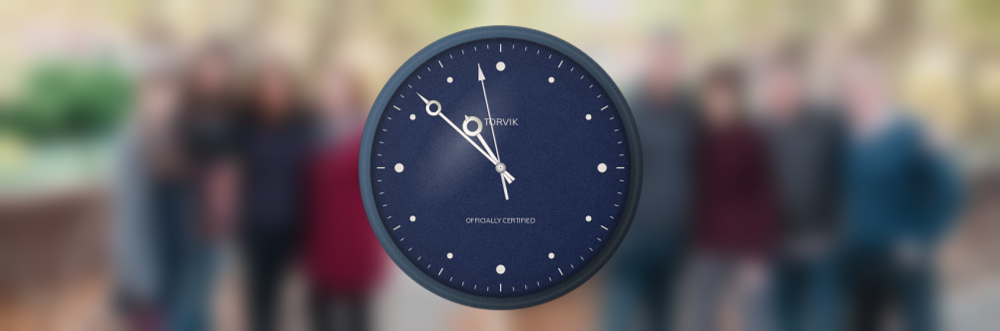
10h51m58s
